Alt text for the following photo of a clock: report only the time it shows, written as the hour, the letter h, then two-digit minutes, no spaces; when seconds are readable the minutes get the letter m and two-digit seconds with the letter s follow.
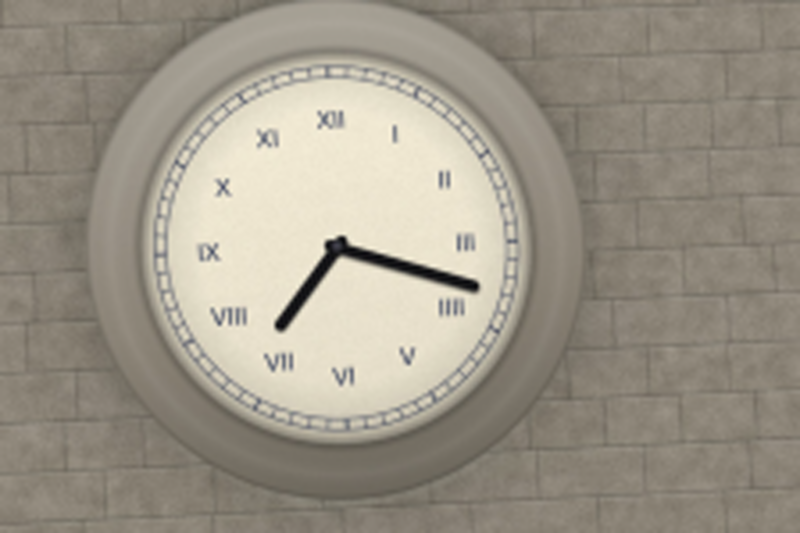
7h18
